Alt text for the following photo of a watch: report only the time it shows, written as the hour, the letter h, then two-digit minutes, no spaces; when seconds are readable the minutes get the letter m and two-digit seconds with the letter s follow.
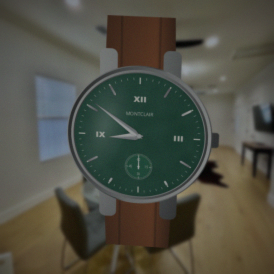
8h51
